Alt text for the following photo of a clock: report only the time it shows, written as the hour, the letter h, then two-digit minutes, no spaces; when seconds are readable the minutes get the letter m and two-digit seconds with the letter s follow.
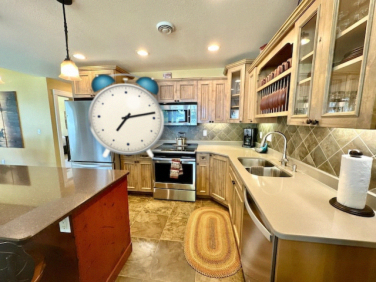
7h13
